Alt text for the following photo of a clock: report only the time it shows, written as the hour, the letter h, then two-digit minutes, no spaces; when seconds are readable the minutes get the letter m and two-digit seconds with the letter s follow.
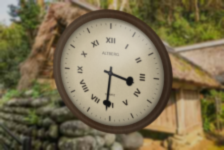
3h31
